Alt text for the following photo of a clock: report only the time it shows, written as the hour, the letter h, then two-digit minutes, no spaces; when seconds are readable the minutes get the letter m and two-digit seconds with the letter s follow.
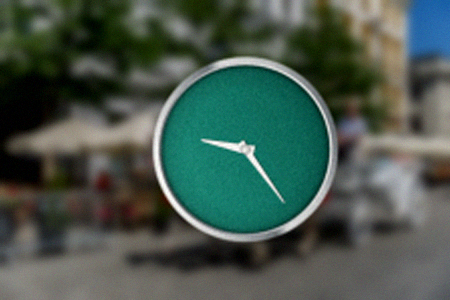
9h24
